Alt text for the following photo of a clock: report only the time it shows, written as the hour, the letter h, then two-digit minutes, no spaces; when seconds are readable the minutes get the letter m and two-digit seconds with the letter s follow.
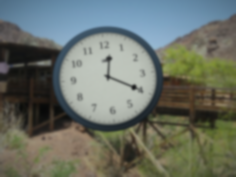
12h20
